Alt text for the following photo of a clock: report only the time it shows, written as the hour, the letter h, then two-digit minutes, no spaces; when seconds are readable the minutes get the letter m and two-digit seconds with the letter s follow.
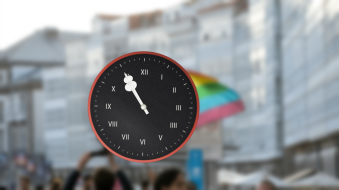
10h55
